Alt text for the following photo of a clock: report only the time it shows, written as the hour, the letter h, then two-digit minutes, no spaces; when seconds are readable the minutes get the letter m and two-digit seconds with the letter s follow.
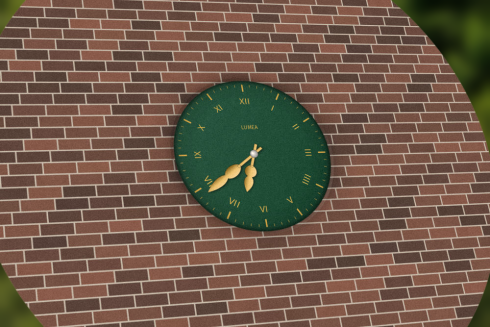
6h39
